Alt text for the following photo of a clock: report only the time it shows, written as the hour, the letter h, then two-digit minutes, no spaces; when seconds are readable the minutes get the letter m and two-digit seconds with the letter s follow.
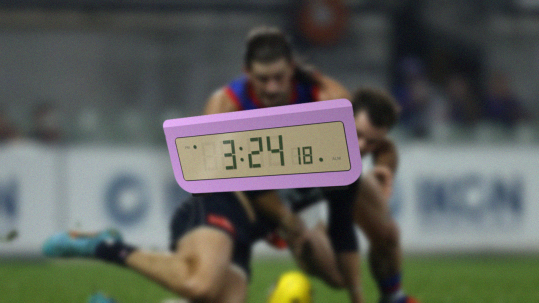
3h24m18s
